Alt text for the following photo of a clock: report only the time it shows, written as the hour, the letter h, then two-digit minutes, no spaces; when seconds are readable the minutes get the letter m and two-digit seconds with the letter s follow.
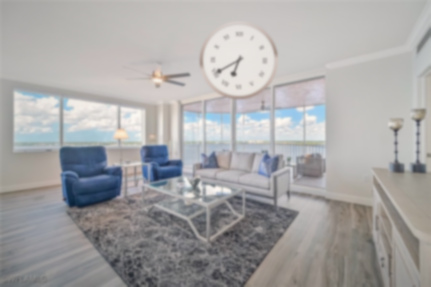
6h40
